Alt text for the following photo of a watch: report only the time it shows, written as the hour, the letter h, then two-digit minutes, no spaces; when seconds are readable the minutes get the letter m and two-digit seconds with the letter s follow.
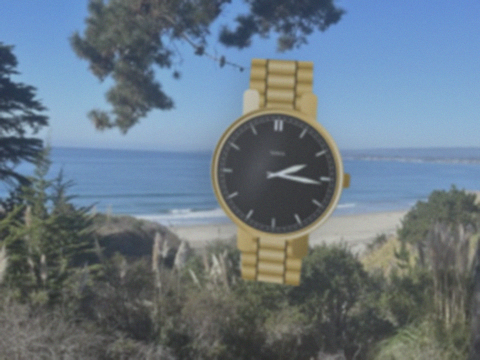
2h16
